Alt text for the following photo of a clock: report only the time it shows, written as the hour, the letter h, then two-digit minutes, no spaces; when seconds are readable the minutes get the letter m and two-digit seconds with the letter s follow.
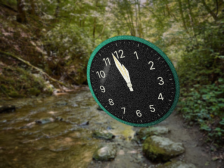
11h58
